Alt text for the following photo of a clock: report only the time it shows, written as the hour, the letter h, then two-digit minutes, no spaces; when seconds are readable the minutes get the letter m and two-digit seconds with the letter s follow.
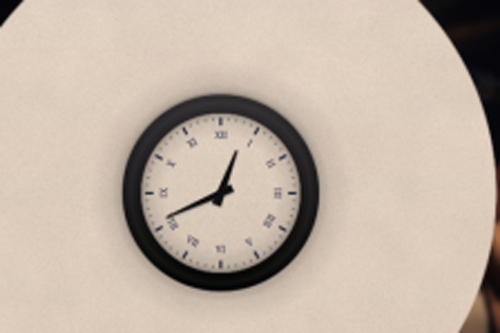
12h41
